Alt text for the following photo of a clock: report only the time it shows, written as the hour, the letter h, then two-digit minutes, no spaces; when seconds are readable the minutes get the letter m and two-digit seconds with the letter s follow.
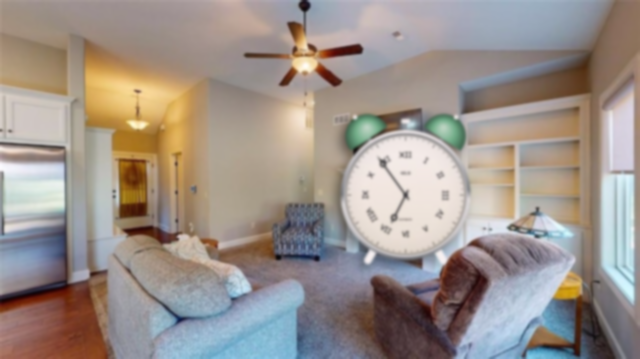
6h54
